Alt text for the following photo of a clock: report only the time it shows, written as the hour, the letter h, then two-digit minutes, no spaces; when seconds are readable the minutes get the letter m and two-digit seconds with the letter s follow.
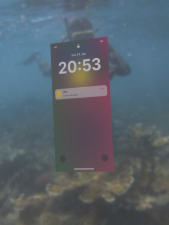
20h53
